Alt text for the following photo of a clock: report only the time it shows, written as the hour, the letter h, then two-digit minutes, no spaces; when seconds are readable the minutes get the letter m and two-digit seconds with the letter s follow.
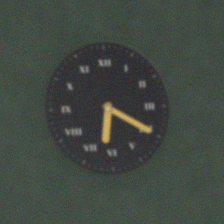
6h20
